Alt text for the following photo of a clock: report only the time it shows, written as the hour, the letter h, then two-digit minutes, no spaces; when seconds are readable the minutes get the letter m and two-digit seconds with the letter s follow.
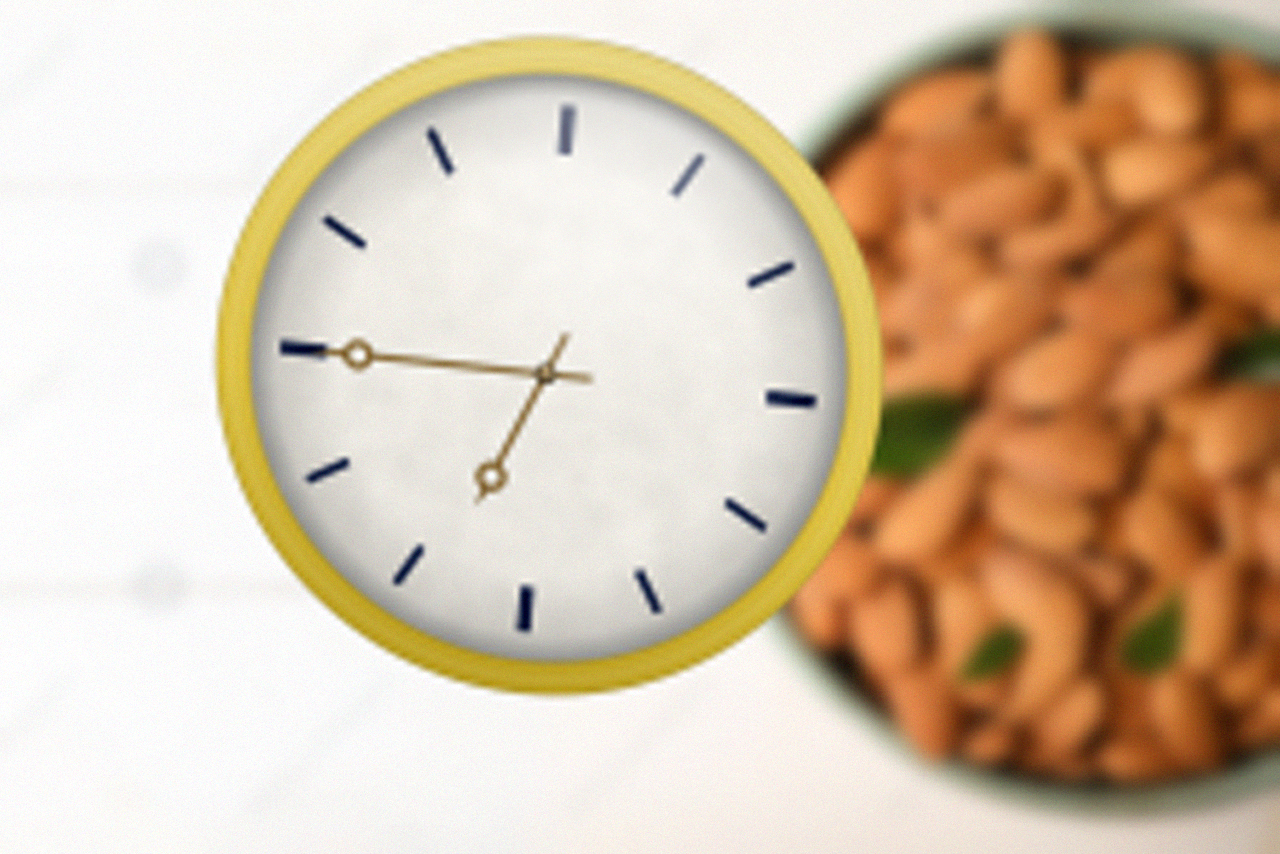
6h45
